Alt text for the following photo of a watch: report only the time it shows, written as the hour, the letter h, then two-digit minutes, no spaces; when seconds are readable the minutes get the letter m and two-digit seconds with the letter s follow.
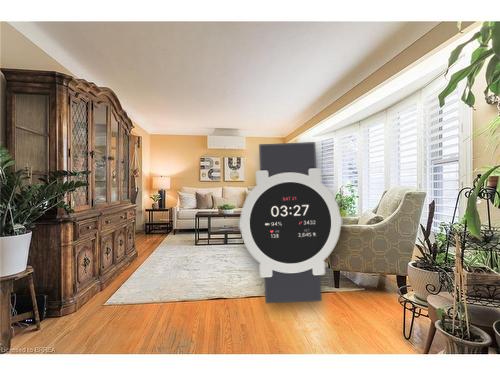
3h27
